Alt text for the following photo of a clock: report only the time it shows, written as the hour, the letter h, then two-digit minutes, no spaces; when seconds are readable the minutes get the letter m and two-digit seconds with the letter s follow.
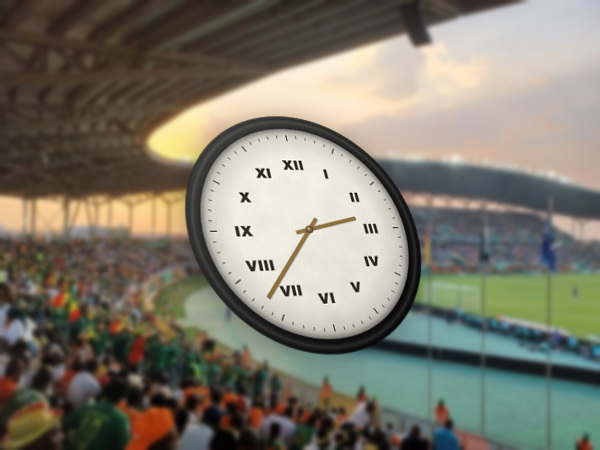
2h37
